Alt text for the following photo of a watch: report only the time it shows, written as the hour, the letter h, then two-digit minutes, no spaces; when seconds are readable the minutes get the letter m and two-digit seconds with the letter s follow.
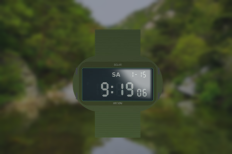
9h19m06s
